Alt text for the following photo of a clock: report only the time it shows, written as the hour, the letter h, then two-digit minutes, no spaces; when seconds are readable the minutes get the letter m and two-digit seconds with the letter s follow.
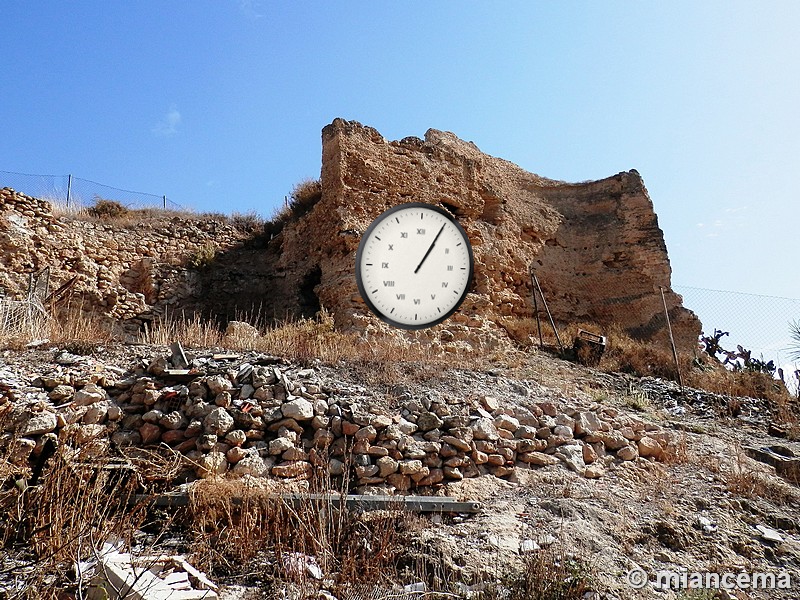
1h05
